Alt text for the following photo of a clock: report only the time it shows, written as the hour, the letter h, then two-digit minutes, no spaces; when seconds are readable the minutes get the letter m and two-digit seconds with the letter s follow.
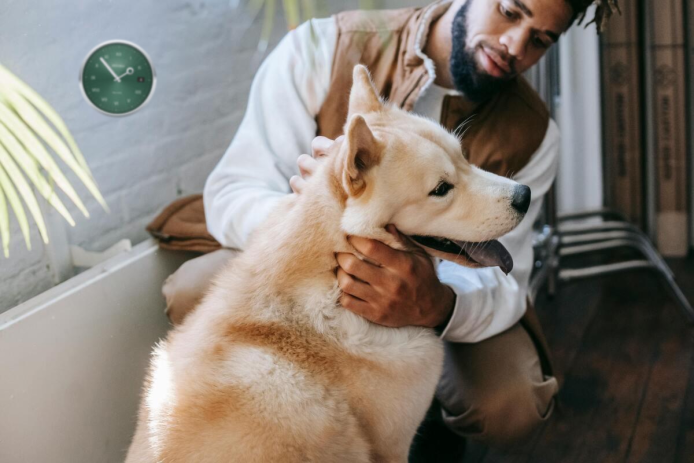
1h53
